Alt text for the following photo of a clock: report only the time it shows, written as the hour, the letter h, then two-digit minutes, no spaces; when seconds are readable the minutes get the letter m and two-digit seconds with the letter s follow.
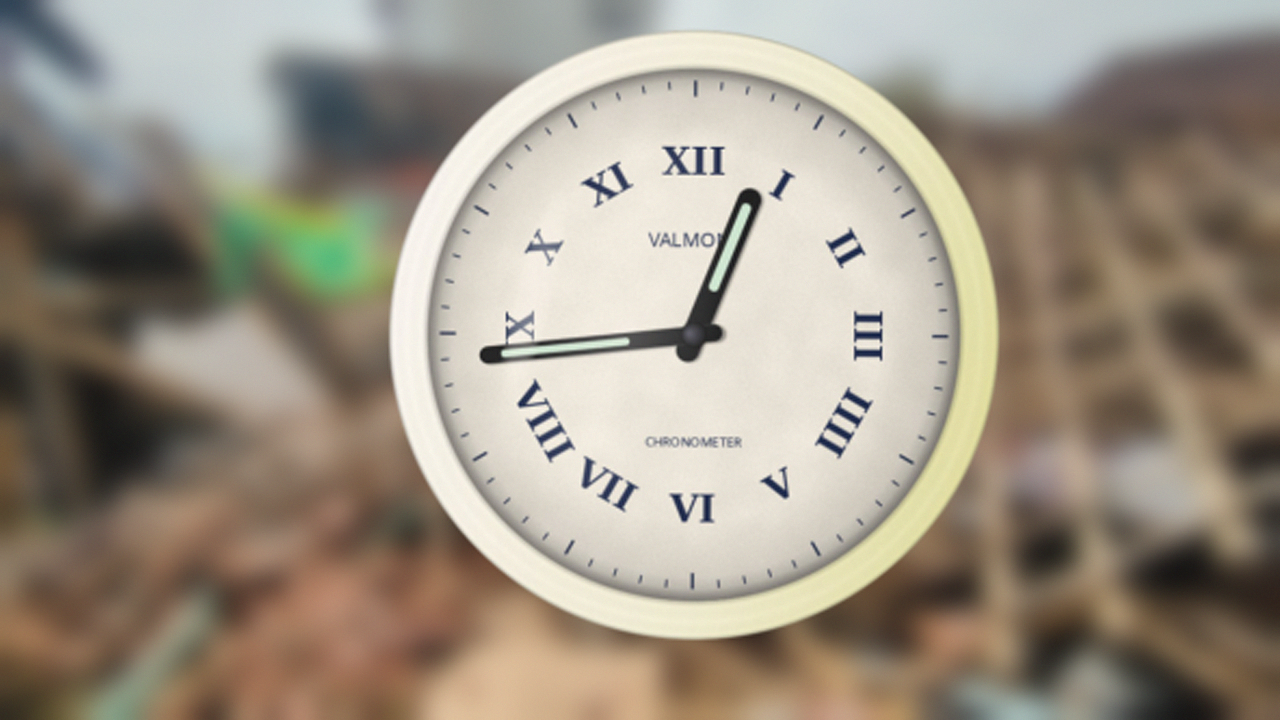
12h44
